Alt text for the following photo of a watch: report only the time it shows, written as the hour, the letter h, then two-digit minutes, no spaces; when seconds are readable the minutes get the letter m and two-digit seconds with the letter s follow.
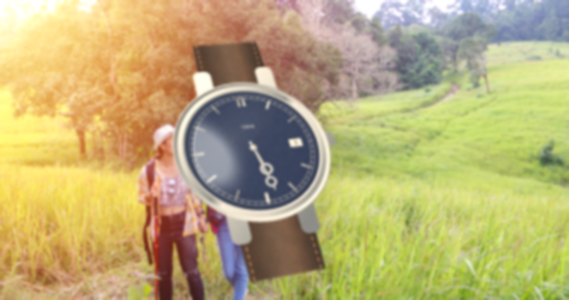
5h28
